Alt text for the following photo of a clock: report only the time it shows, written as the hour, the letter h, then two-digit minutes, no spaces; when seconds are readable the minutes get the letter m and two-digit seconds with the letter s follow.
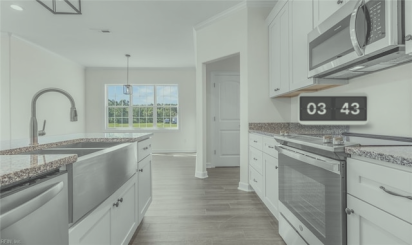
3h43
